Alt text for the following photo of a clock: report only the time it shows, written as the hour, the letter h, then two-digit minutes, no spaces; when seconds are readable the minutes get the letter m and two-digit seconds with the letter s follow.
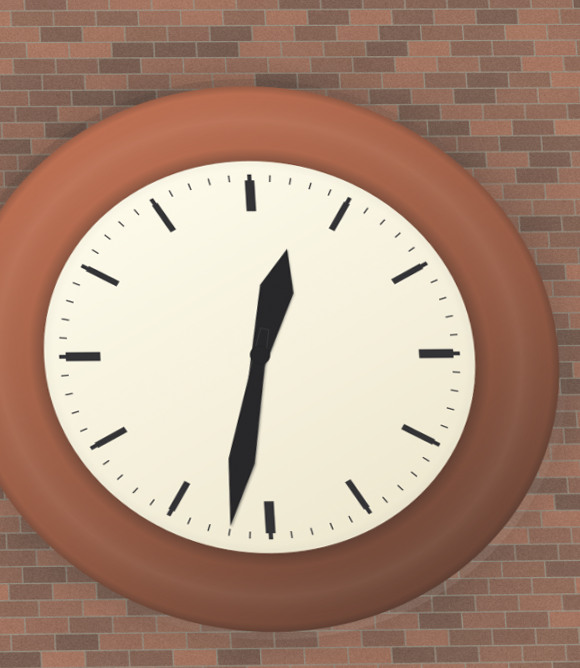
12h32
